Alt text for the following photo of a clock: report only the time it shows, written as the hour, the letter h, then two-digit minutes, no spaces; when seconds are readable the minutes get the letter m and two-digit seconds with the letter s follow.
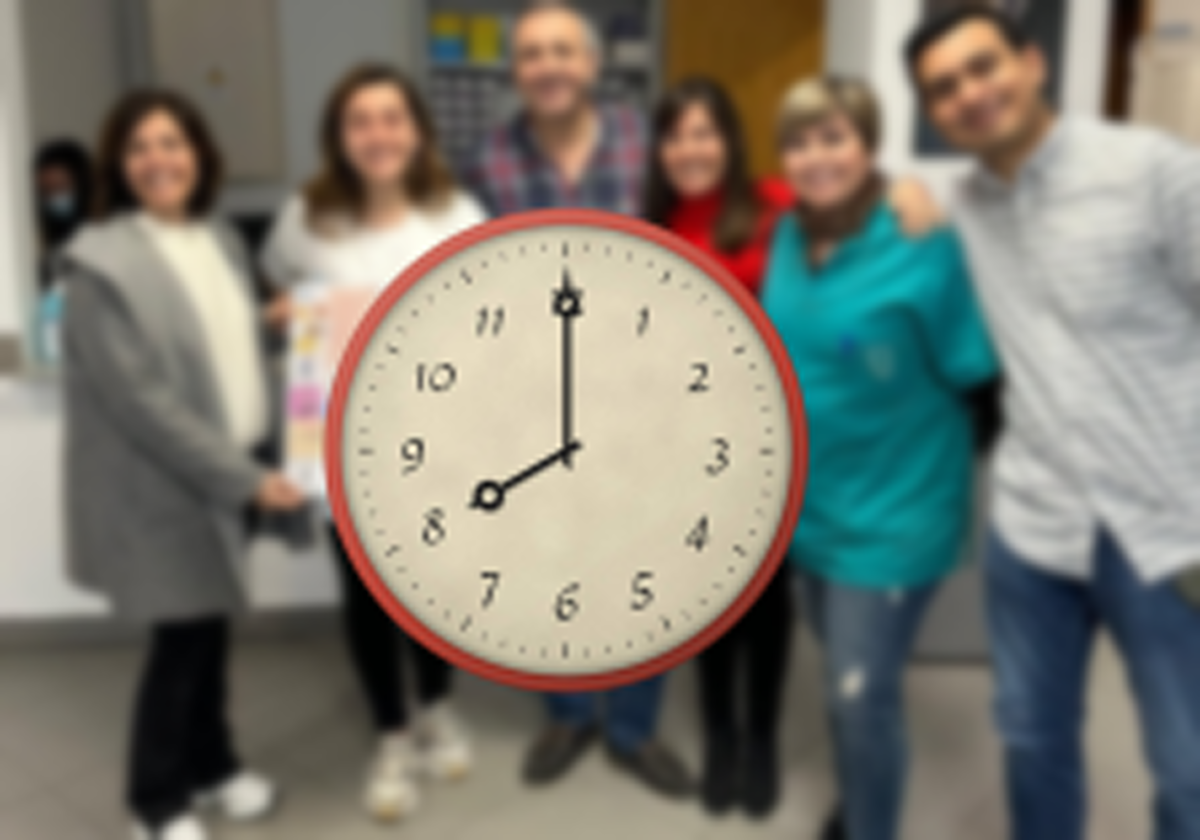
8h00
